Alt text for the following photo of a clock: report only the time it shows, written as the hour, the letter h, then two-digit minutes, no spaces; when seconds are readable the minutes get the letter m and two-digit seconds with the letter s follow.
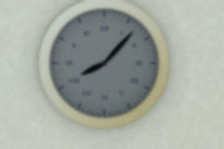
8h07
